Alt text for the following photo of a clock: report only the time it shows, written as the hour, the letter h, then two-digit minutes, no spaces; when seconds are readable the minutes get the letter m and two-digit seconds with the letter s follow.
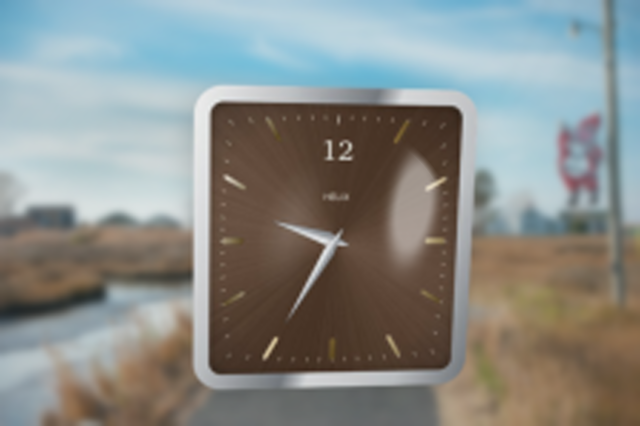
9h35
